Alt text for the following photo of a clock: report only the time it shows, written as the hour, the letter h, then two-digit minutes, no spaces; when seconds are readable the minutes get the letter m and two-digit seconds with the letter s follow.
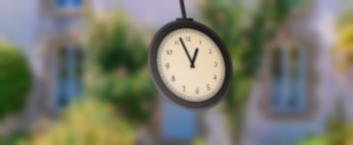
12h57
